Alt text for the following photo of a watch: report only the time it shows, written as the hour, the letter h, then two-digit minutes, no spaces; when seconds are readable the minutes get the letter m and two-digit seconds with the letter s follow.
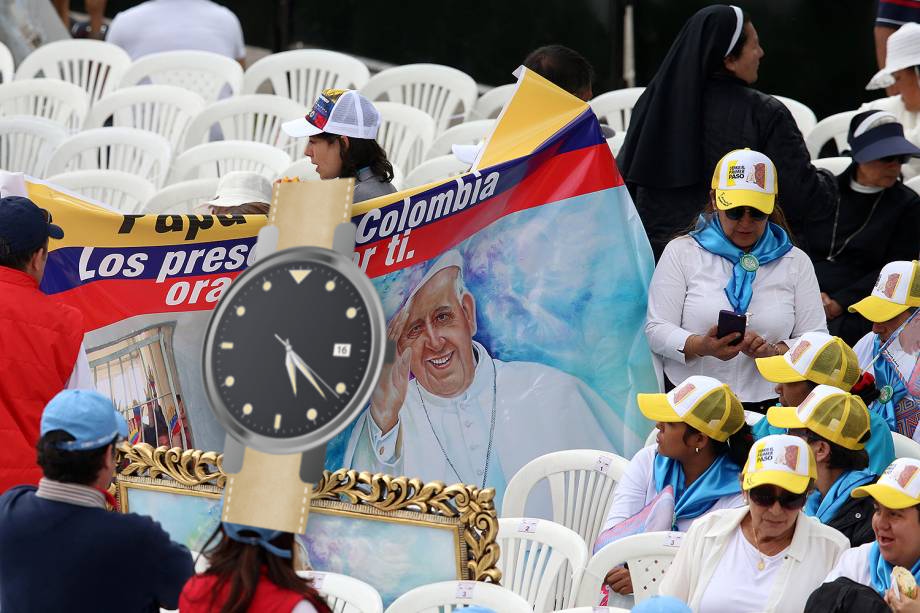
5h22m21s
